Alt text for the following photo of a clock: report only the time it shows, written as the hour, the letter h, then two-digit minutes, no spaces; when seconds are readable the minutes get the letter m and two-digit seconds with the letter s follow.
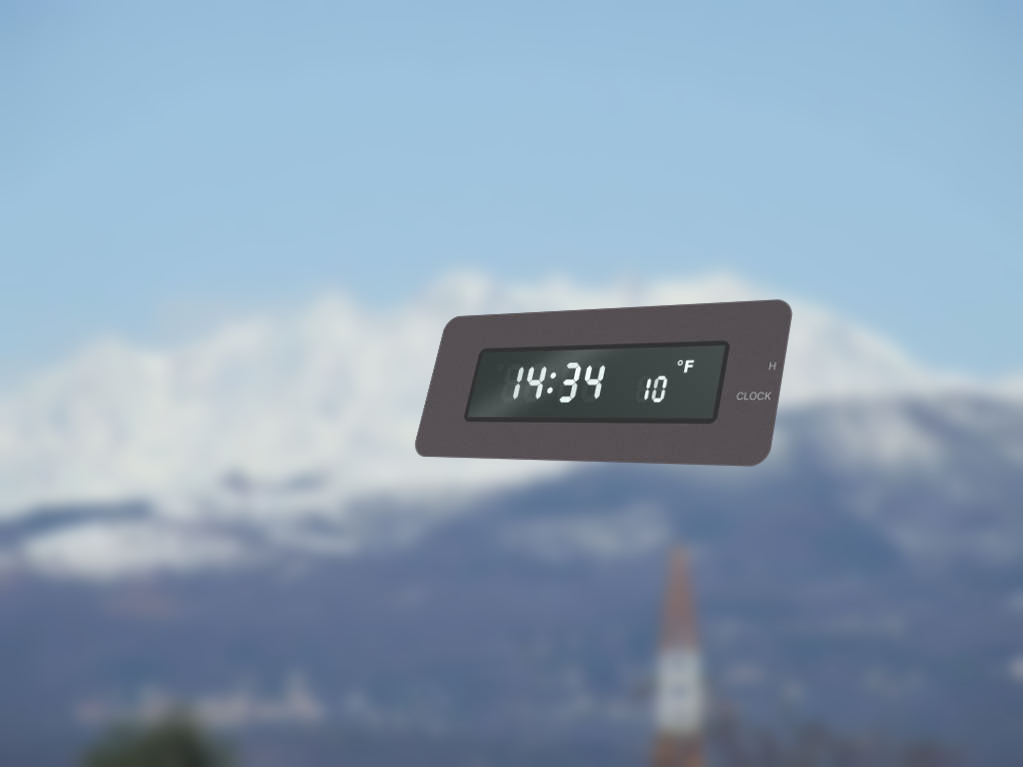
14h34
